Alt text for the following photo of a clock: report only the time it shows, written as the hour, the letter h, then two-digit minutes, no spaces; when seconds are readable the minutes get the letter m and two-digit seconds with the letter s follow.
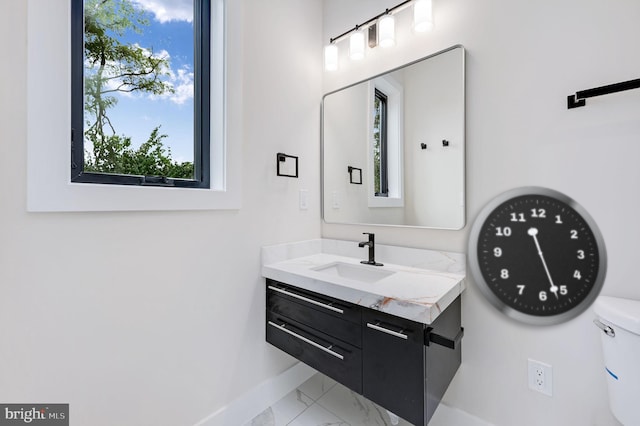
11h27
